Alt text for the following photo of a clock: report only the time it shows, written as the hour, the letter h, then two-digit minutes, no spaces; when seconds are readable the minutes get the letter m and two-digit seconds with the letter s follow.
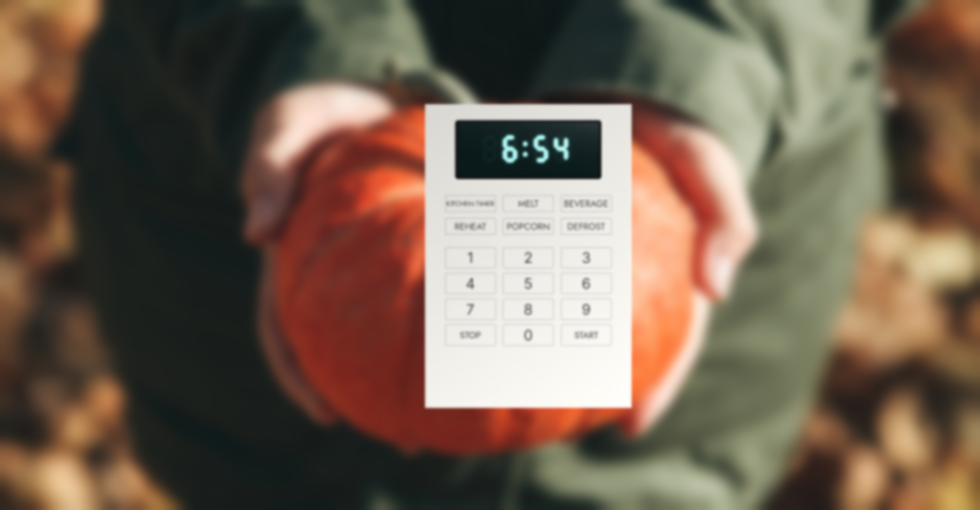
6h54
